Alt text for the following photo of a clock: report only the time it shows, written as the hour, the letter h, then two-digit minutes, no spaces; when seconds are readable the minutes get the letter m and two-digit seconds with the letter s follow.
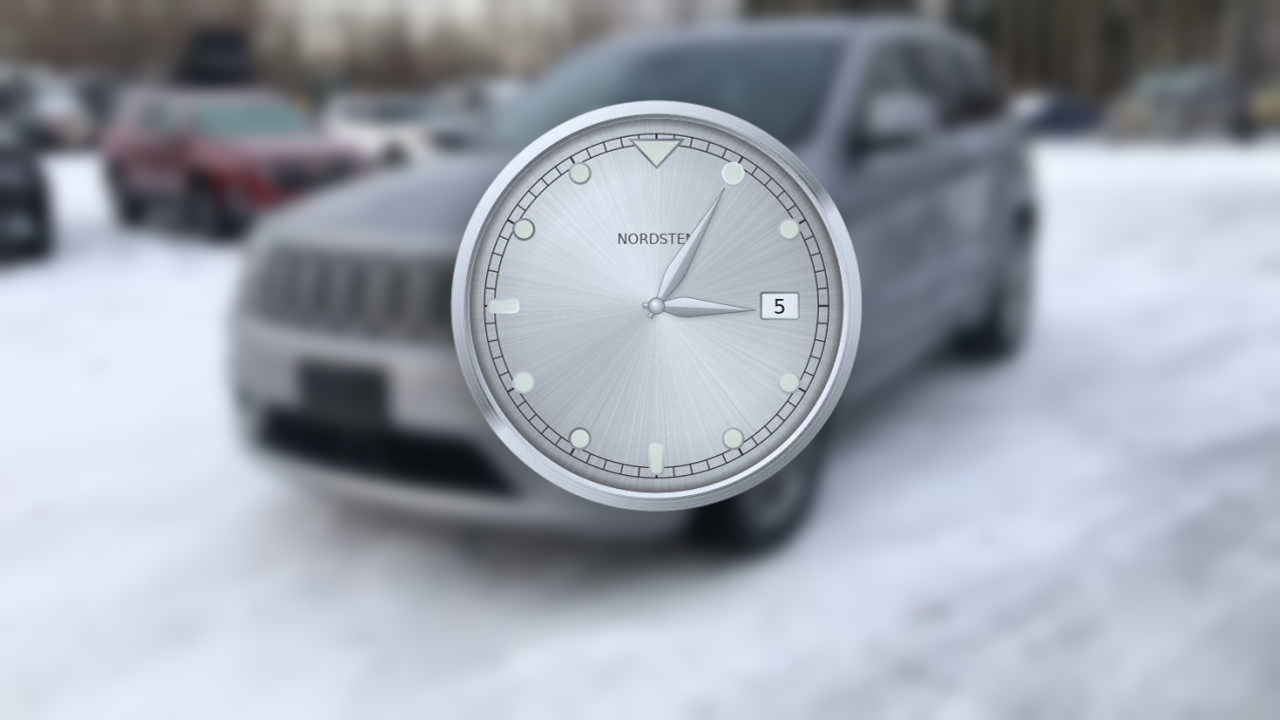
3h05
